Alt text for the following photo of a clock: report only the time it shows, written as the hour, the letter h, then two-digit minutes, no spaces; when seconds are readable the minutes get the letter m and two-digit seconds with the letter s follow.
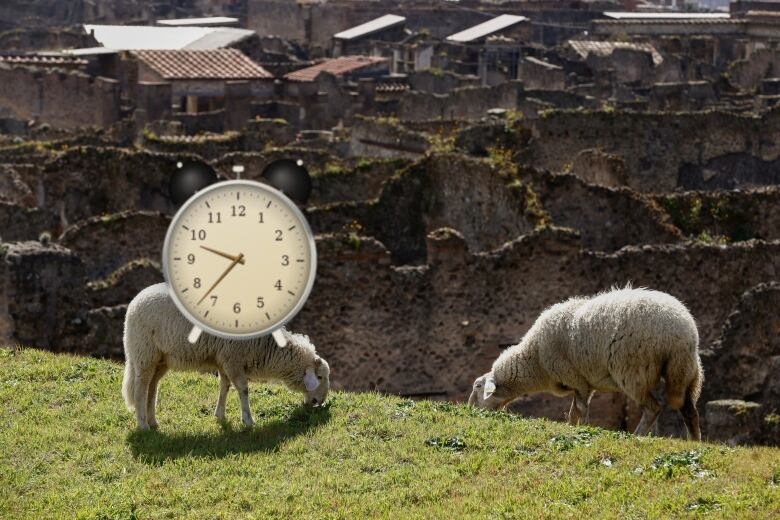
9h37
